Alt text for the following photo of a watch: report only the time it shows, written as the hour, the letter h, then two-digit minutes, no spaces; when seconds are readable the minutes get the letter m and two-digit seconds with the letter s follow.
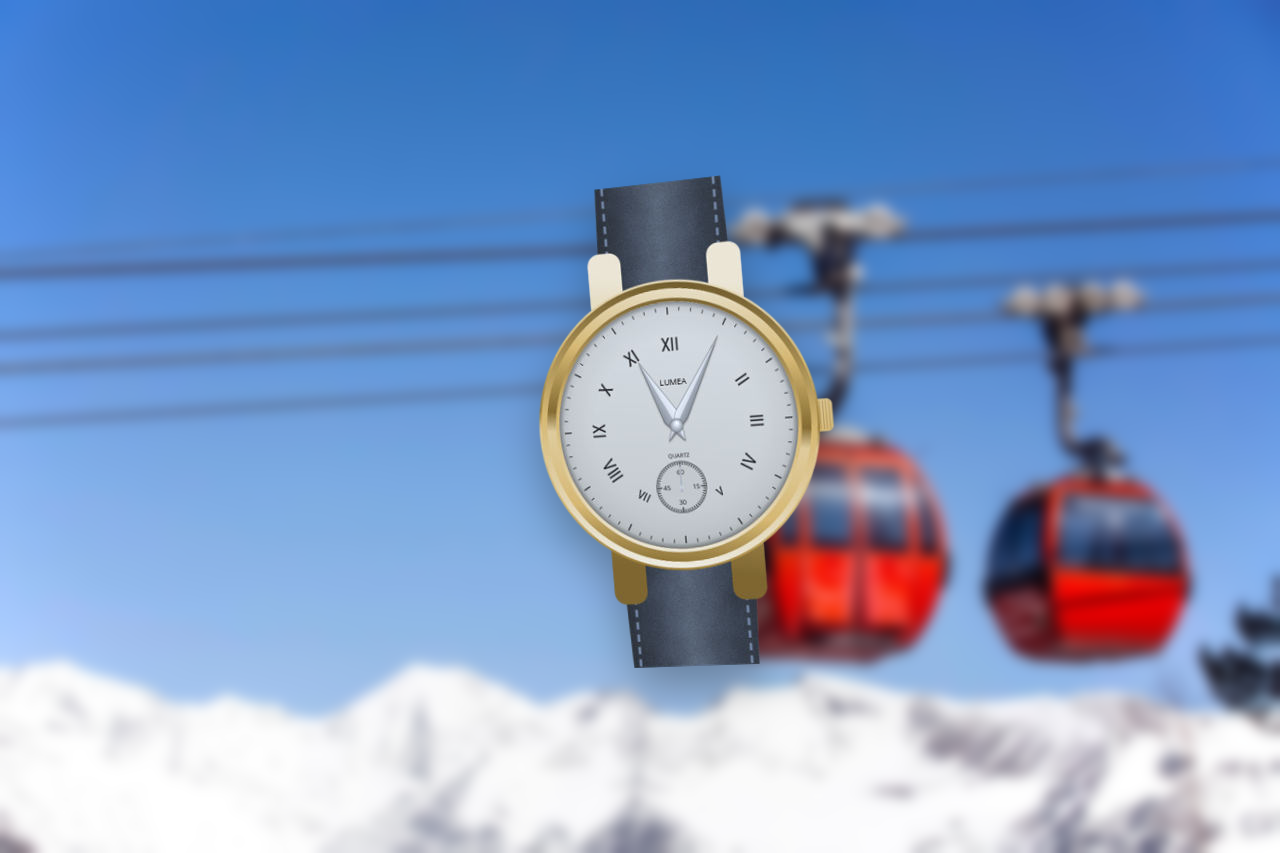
11h05
